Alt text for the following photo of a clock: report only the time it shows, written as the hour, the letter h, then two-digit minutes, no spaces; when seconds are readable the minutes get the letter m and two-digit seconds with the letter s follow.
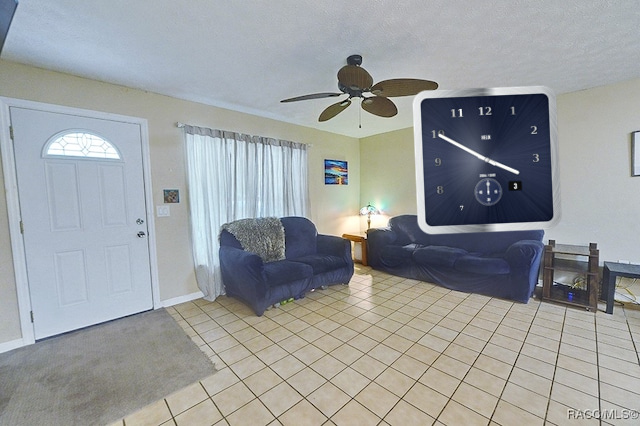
3h50
